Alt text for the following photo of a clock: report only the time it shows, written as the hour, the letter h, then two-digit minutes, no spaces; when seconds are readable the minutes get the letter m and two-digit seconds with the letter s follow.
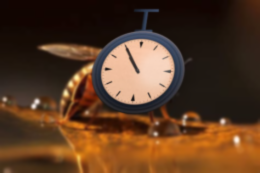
10h55
